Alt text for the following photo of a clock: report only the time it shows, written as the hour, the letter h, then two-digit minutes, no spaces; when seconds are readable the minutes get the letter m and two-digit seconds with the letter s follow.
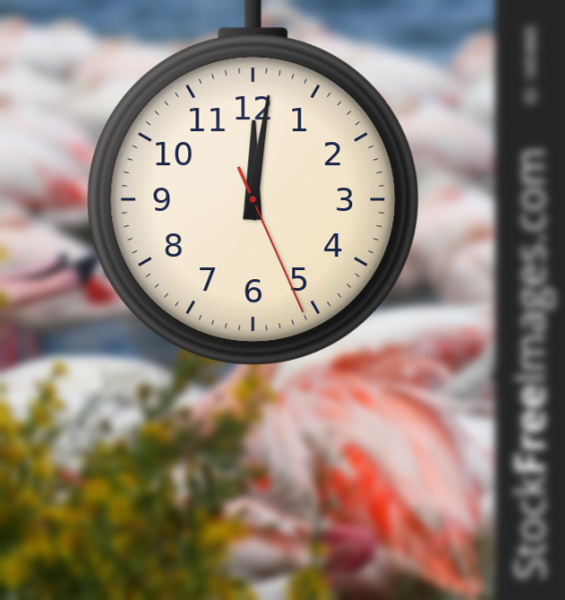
12h01m26s
